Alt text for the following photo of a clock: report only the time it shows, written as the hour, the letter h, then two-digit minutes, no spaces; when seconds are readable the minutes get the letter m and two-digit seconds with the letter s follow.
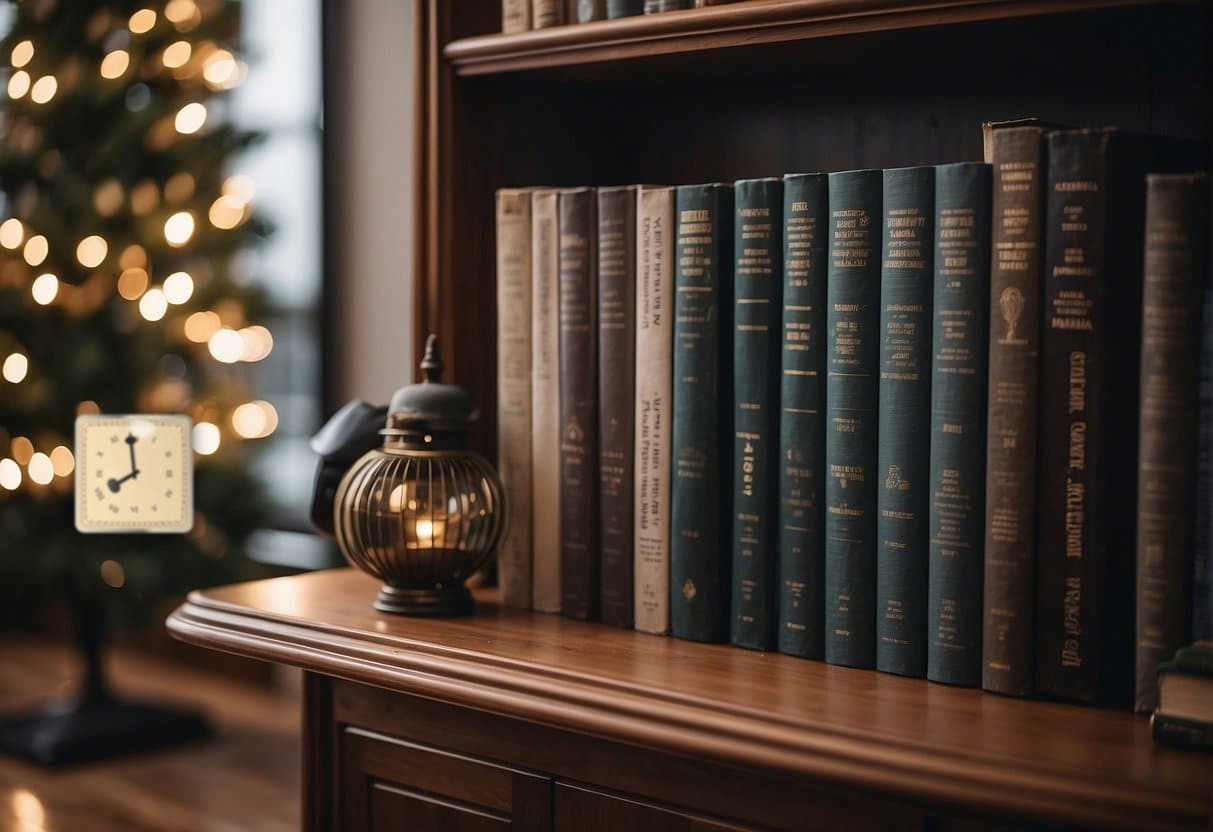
7h59
